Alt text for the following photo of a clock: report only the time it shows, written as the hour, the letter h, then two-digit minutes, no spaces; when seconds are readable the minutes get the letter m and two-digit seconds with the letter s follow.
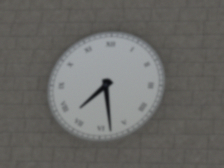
7h28
